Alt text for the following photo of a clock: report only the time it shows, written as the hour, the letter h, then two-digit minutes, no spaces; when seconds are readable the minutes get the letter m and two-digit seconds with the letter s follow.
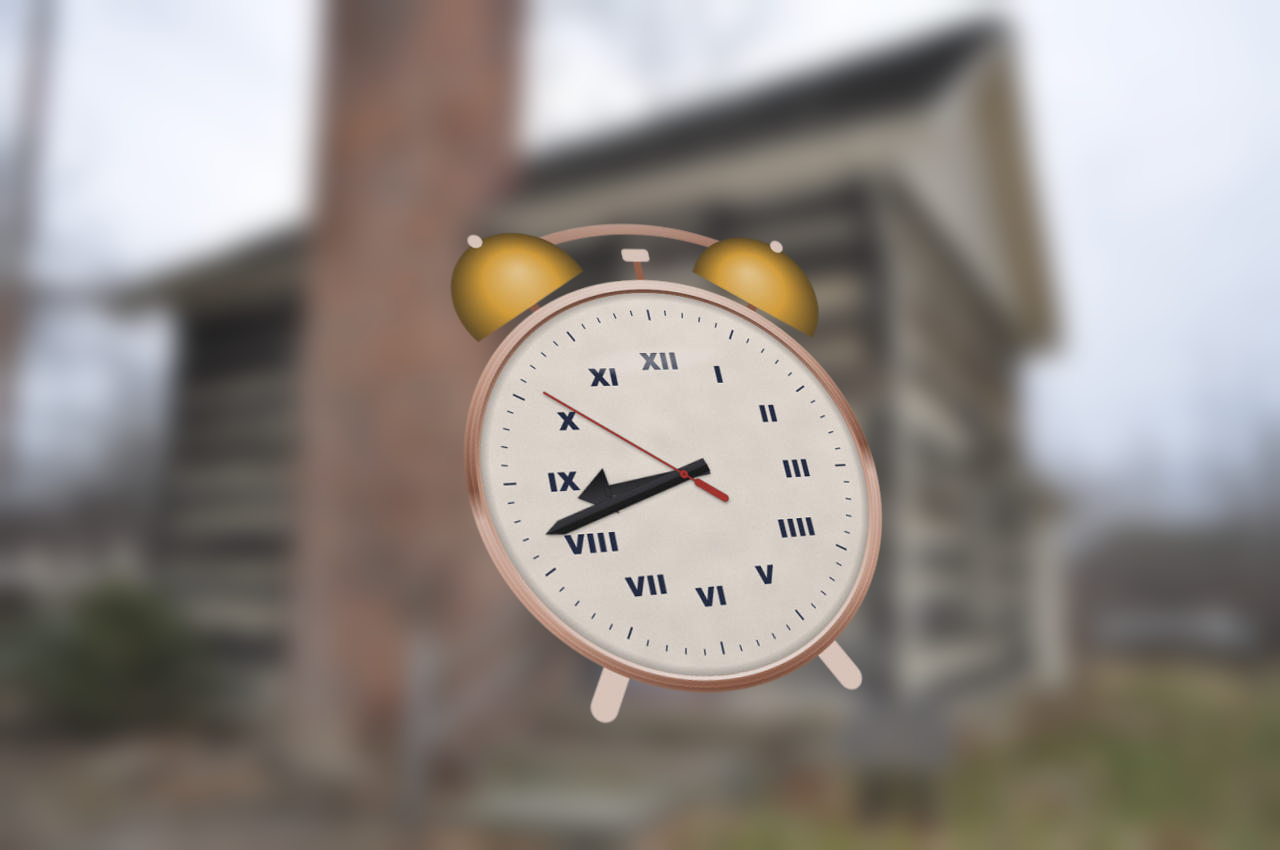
8h41m51s
